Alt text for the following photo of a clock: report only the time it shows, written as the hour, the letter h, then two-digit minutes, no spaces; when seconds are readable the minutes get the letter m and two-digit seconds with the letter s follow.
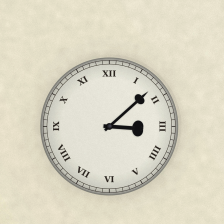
3h08
